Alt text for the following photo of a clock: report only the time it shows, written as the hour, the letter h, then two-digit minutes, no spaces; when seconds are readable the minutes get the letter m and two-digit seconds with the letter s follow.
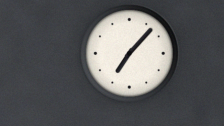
7h07
